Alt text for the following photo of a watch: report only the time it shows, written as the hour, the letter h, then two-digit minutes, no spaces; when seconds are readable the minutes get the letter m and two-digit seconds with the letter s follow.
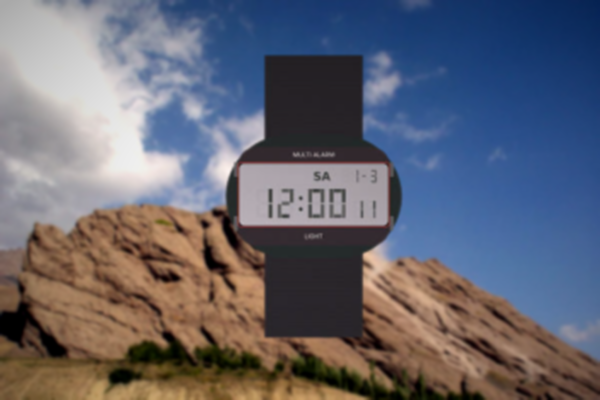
12h00m11s
